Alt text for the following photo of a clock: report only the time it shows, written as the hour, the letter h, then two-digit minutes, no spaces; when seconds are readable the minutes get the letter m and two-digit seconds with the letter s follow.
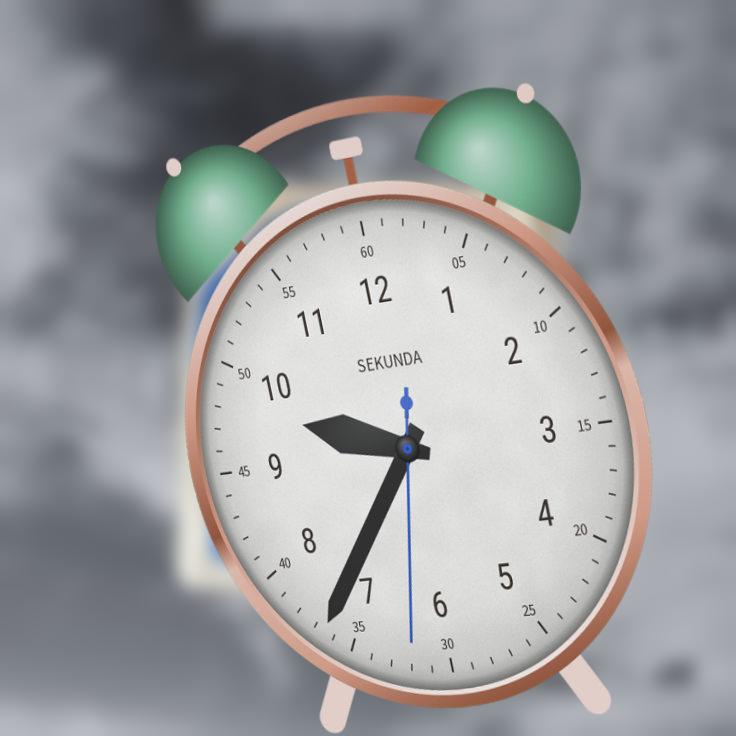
9h36m32s
